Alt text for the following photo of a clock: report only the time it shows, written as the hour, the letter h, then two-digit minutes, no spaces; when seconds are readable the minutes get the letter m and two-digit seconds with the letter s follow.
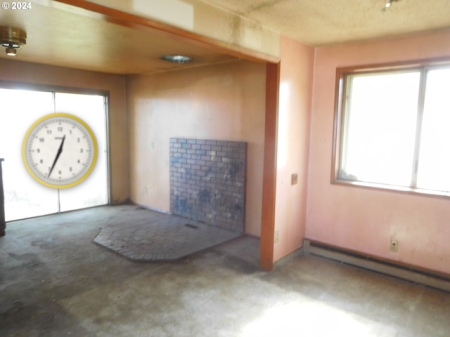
12h34
